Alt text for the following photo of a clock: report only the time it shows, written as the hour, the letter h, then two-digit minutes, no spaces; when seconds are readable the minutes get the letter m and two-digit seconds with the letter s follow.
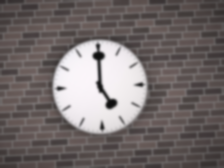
5h00
